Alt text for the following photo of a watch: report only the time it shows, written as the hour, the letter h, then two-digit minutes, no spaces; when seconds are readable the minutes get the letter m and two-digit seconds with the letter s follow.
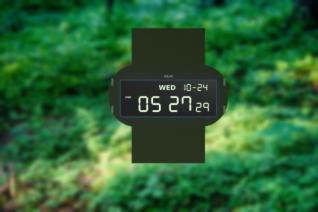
5h27m29s
